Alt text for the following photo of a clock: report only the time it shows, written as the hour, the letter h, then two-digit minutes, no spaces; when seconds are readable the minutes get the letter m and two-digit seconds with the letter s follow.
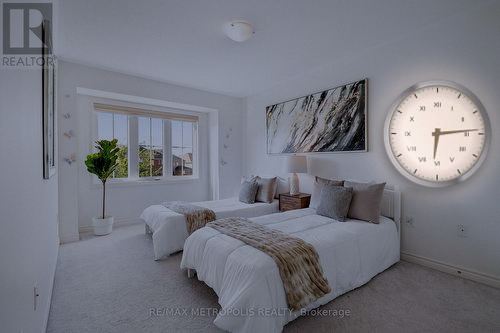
6h14
